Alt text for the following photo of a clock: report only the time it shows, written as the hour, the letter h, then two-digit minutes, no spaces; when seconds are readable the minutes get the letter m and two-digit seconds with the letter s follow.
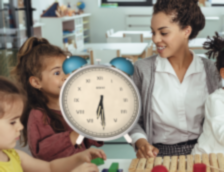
6h30
